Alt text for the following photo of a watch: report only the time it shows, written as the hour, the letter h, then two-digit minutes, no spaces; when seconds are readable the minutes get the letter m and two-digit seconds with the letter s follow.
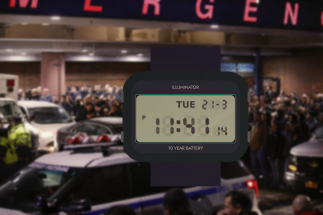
11h41m14s
